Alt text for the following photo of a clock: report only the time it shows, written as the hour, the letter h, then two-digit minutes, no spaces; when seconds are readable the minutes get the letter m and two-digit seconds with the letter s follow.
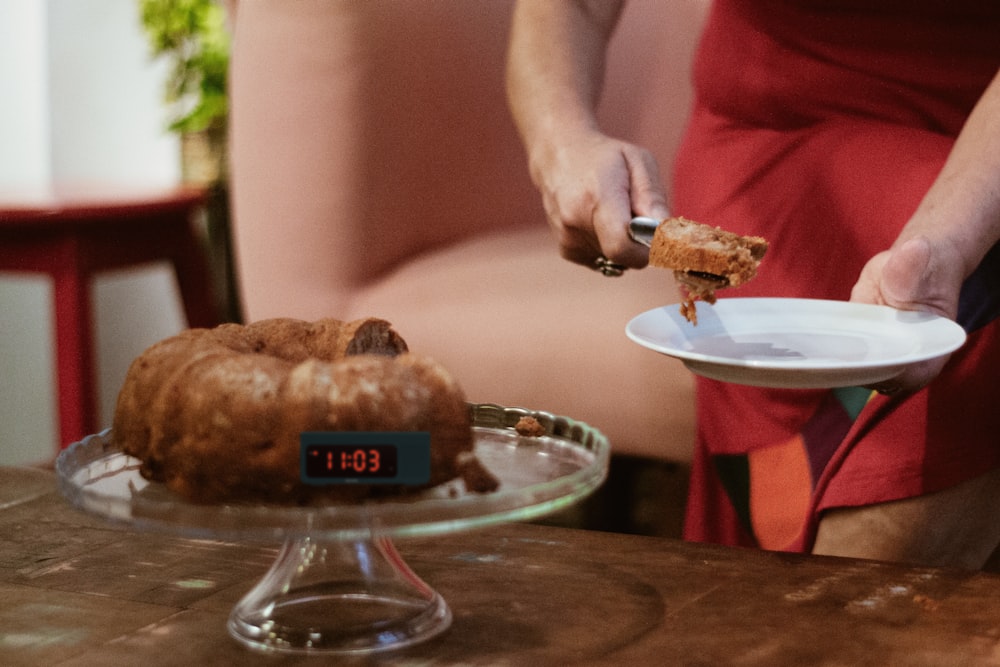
11h03
